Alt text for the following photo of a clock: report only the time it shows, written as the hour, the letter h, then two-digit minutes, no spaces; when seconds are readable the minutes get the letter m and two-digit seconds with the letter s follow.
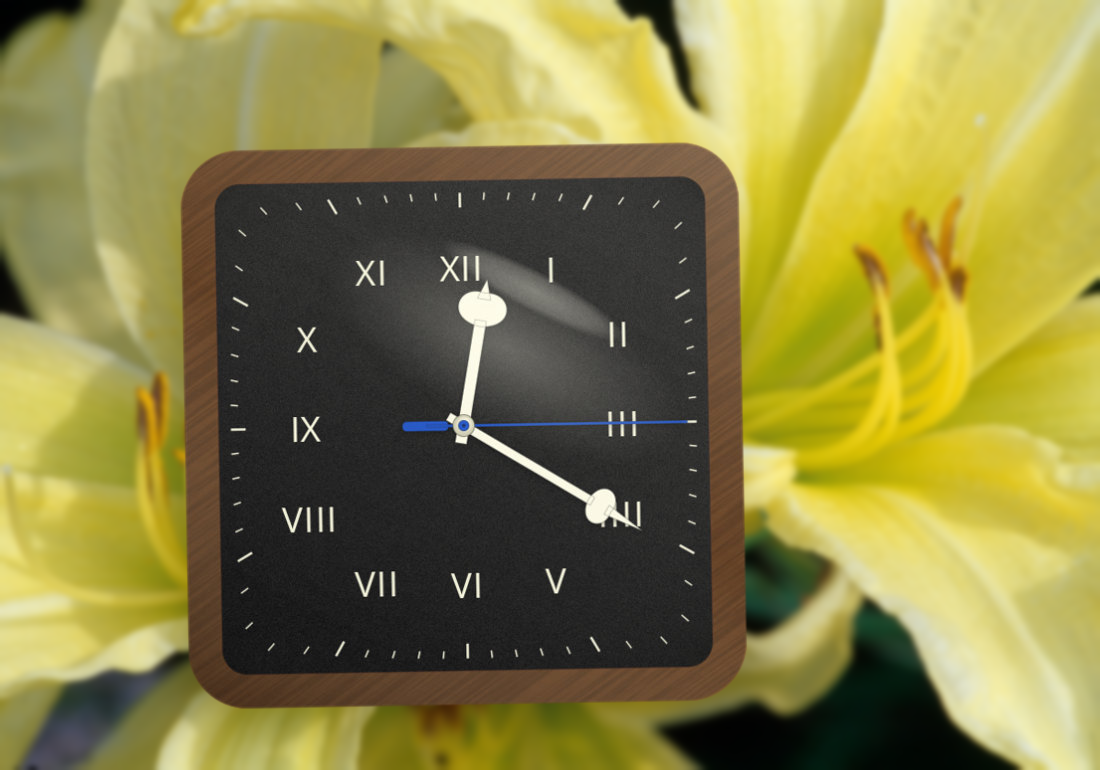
12h20m15s
